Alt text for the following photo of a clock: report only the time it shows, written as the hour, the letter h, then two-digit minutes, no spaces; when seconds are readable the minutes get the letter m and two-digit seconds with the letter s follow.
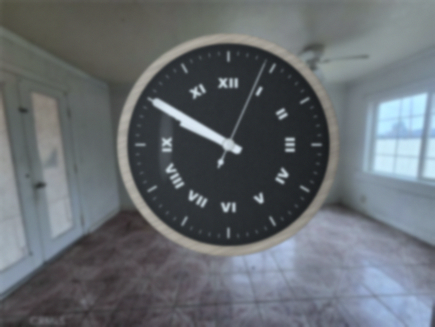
9h50m04s
